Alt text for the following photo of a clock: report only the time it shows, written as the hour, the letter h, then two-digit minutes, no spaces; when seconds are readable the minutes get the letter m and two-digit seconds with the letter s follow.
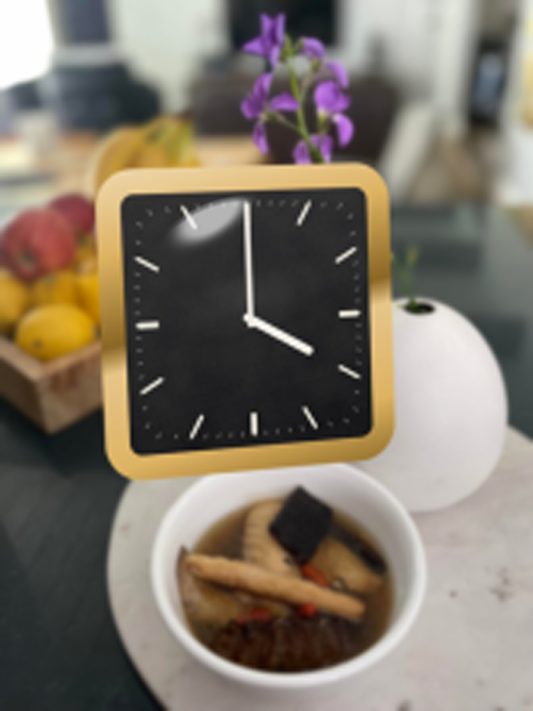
4h00
